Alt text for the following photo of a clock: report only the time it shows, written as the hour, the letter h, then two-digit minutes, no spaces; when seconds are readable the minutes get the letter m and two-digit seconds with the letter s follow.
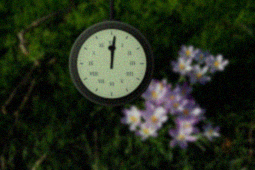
12h01
